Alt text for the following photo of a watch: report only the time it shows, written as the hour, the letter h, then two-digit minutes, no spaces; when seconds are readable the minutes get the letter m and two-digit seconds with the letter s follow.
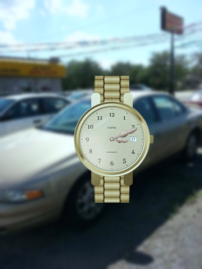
3h11
